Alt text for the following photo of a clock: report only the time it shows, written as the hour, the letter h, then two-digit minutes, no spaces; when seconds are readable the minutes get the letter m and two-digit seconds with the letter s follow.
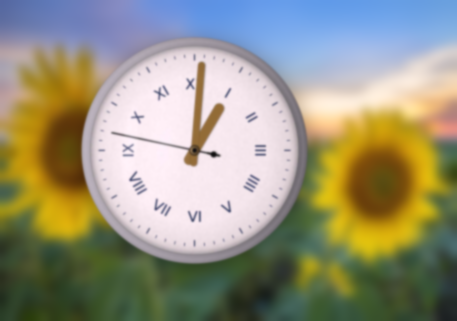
1h00m47s
